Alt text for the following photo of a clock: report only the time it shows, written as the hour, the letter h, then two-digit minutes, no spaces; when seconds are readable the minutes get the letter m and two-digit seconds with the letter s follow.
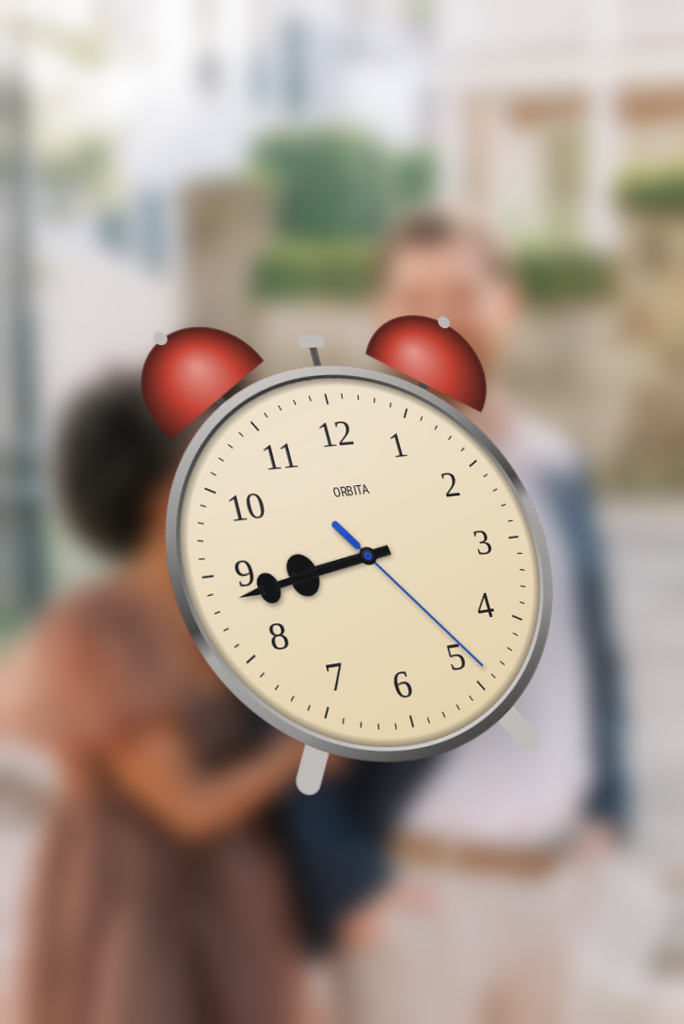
8h43m24s
